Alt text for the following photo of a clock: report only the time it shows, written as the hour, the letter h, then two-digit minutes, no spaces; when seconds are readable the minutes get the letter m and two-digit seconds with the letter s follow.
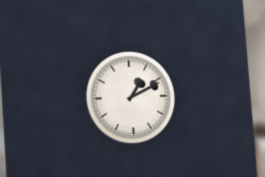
1h11
